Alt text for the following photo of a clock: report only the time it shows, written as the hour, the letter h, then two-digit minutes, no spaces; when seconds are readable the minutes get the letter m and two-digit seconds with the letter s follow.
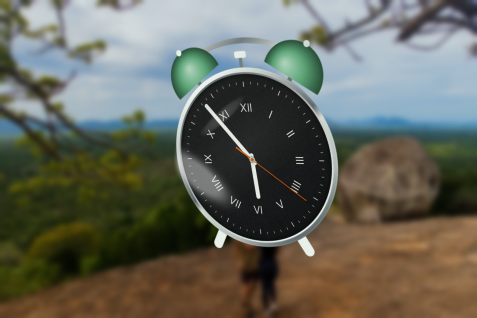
5h53m21s
